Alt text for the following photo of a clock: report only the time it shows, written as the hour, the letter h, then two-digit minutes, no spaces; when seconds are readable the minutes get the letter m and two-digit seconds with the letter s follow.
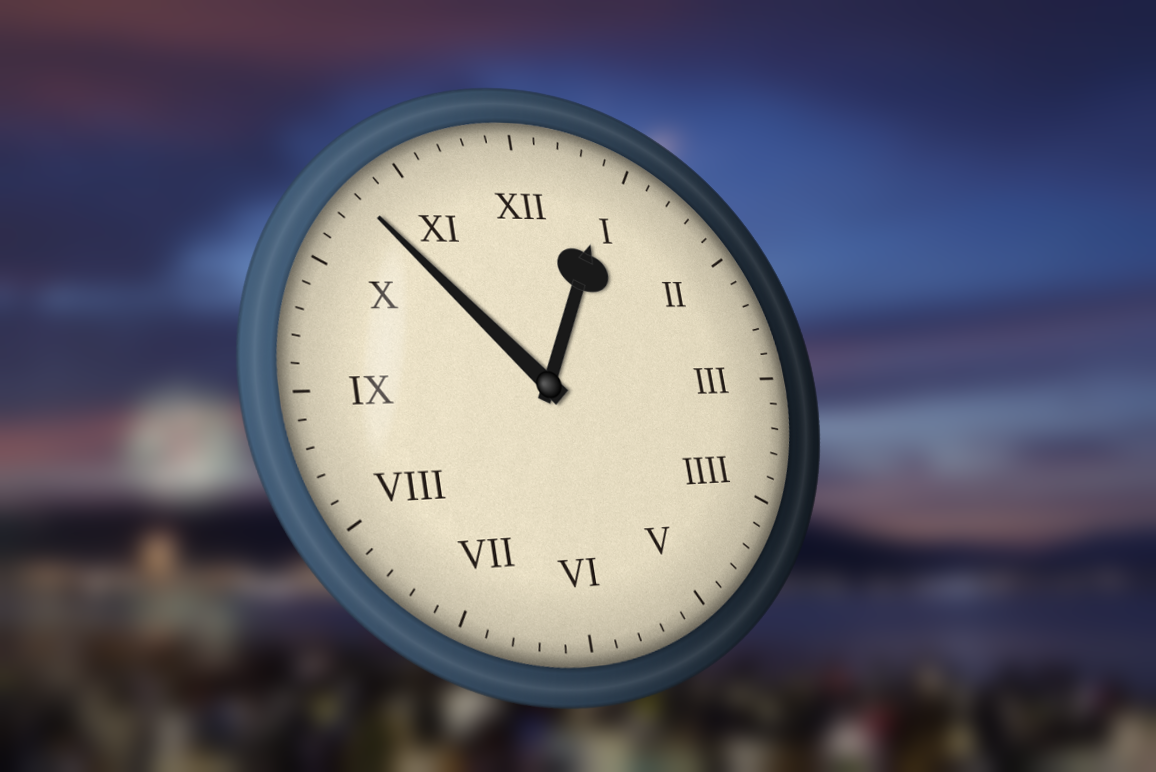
12h53
